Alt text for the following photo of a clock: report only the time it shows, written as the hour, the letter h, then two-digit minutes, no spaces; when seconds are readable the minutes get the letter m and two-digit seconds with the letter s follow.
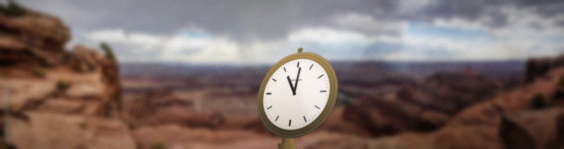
11h01
